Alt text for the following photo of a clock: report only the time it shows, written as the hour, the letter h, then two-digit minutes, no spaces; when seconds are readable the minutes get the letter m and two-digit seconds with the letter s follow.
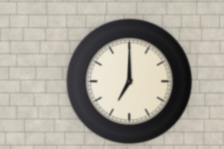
7h00
